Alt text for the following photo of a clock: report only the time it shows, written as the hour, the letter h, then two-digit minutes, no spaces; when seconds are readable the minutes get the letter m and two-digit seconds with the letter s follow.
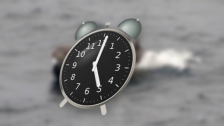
5h01
